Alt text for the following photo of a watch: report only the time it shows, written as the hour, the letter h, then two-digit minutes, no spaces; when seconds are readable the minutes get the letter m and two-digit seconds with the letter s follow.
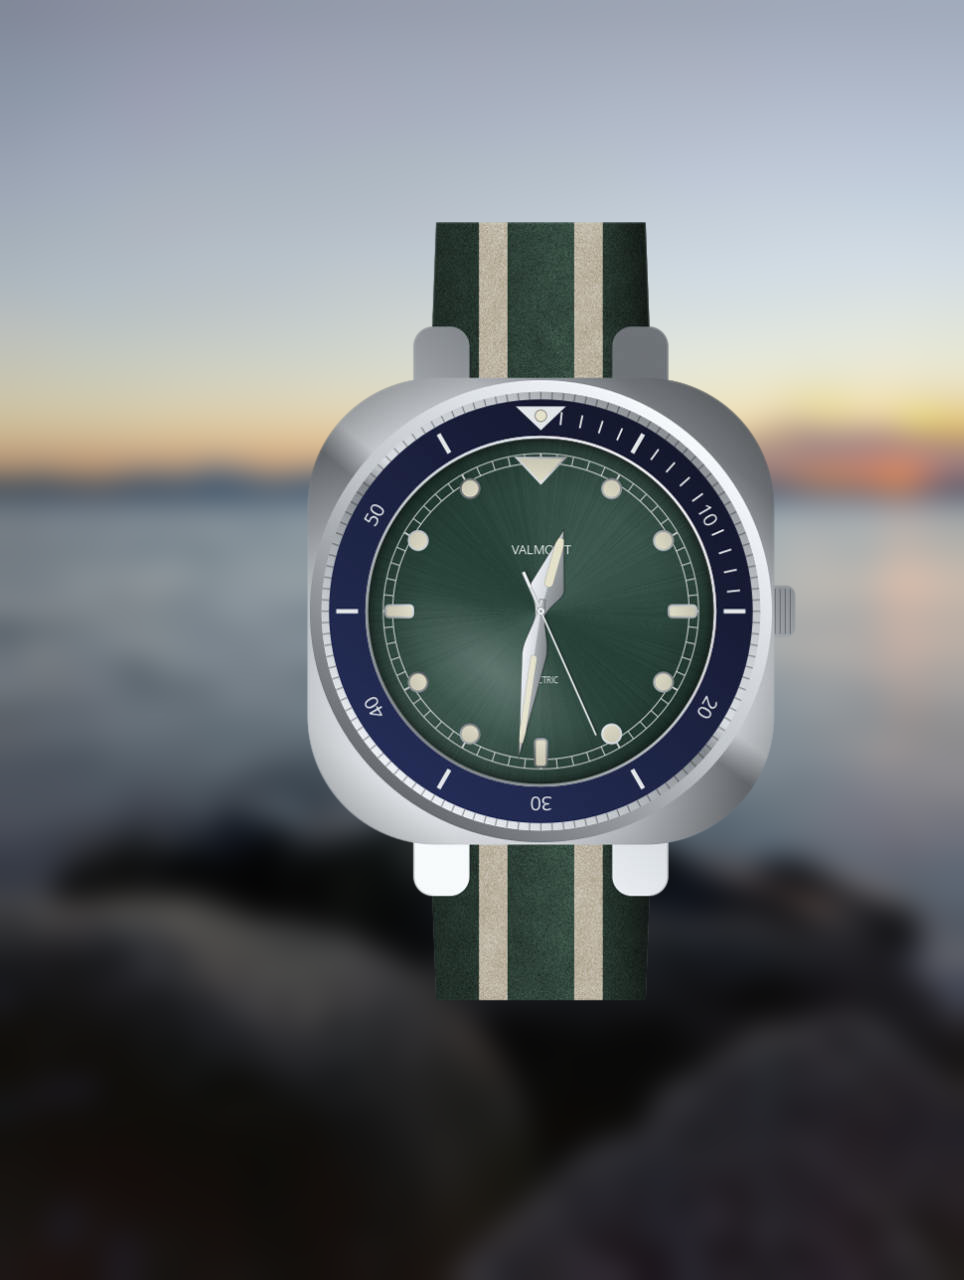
12h31m26s
